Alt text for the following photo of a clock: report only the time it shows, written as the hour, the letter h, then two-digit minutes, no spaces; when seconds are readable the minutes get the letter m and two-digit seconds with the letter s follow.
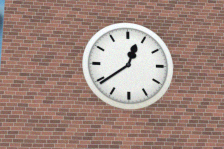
12h39
